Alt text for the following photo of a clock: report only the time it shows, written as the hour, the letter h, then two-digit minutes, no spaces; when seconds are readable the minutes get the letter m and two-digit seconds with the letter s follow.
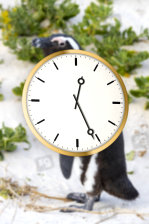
12h26
